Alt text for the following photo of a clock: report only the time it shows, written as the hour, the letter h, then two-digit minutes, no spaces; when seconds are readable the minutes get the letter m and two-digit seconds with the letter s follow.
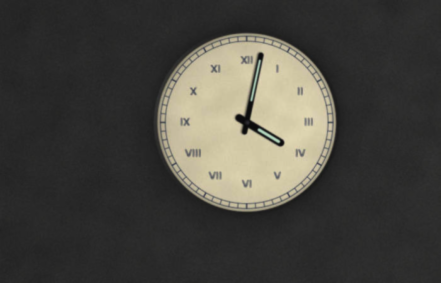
4h02
